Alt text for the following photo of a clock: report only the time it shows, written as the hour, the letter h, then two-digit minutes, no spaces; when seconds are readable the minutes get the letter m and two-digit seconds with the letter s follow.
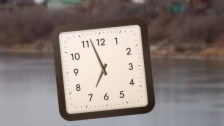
6h57
